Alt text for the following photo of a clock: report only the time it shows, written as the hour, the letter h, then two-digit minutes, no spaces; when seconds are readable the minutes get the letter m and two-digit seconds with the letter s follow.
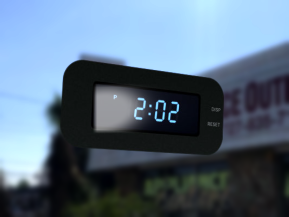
2h02
